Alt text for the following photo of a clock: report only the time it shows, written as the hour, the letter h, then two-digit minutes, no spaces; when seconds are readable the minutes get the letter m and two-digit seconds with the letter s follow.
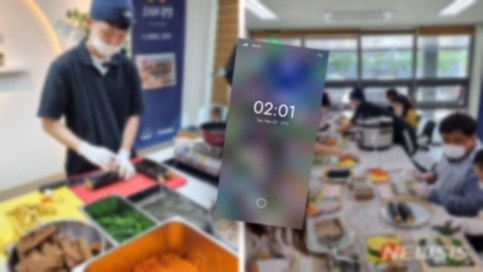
2h01
